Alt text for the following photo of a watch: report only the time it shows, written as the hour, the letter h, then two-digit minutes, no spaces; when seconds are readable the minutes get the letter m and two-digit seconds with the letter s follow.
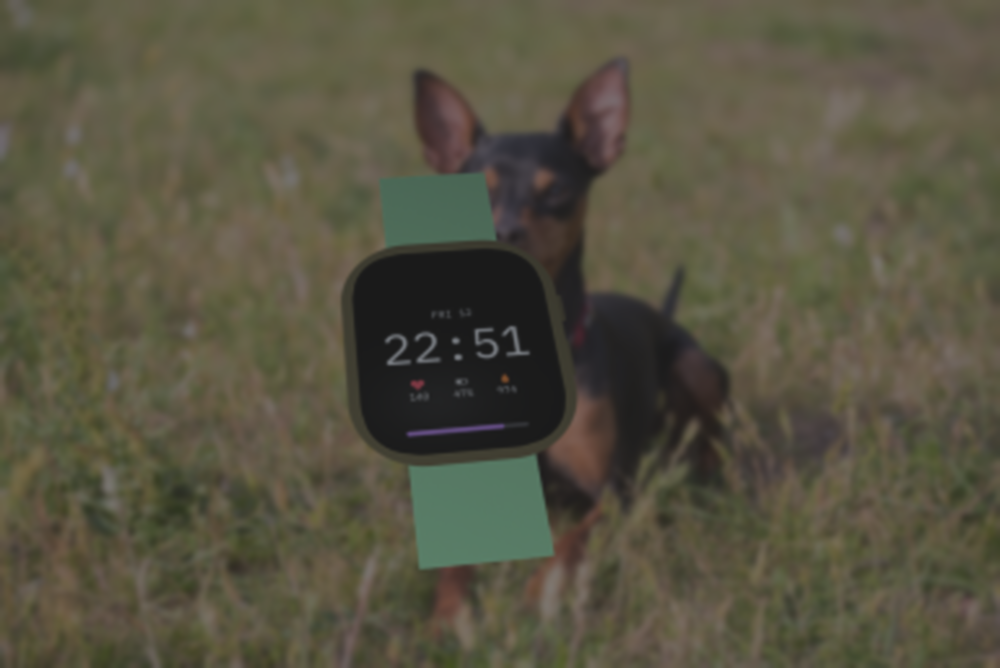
22h51
